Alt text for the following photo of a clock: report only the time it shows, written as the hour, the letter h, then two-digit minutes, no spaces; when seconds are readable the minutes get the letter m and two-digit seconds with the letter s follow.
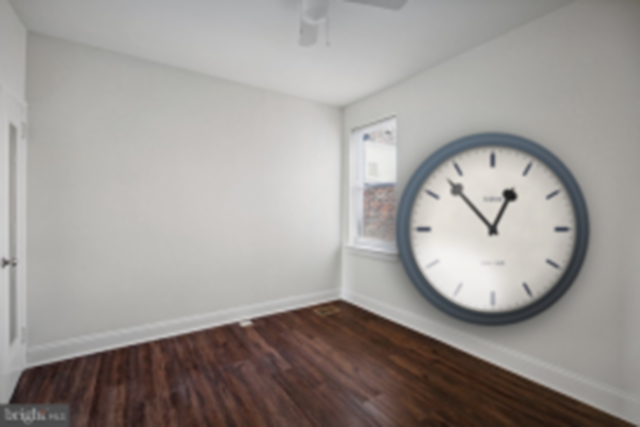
12h53
